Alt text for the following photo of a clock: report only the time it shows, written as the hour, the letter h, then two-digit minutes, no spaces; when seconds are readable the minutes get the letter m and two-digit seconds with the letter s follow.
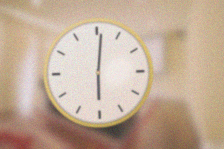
6h01
